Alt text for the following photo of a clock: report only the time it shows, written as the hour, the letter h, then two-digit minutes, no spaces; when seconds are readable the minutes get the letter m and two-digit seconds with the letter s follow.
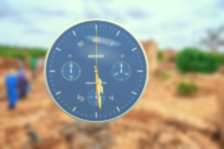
5h29
